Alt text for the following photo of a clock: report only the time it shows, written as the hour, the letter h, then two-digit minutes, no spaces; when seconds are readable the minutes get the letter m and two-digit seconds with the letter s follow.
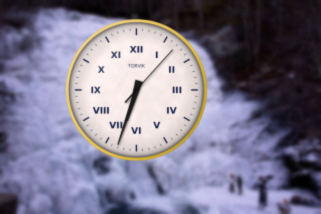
6h33m07s
